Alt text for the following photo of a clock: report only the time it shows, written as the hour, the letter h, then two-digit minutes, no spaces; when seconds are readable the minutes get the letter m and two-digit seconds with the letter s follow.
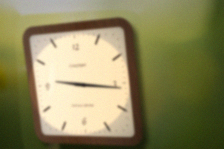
9h16
